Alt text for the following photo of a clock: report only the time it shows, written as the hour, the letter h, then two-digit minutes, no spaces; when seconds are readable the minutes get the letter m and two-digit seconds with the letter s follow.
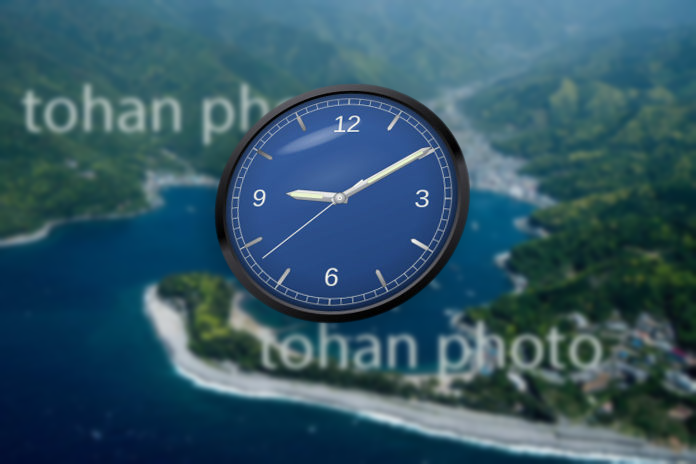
9h09m38s
